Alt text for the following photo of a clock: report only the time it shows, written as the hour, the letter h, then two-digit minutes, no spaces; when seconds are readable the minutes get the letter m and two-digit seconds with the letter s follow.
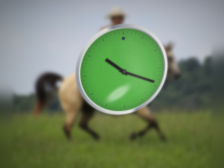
10h19
